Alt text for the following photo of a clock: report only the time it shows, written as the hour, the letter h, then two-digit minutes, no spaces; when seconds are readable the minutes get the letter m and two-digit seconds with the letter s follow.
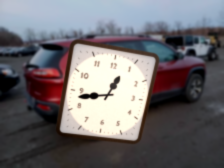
12h43
